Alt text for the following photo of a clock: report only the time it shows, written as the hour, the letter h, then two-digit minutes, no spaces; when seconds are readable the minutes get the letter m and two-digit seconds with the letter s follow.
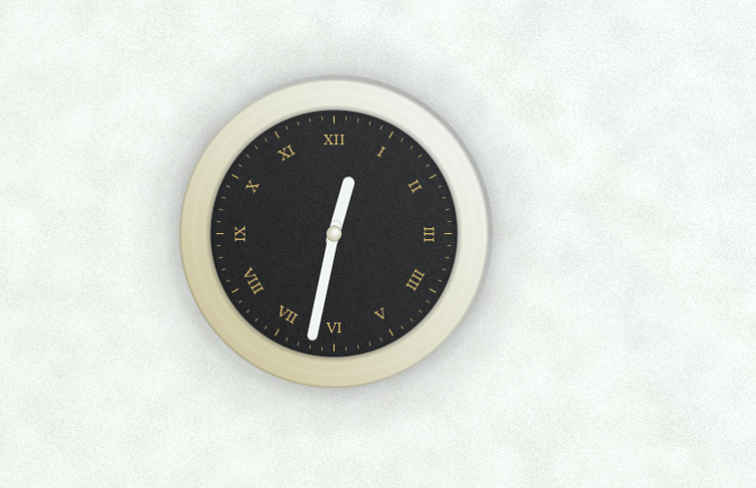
12h32
